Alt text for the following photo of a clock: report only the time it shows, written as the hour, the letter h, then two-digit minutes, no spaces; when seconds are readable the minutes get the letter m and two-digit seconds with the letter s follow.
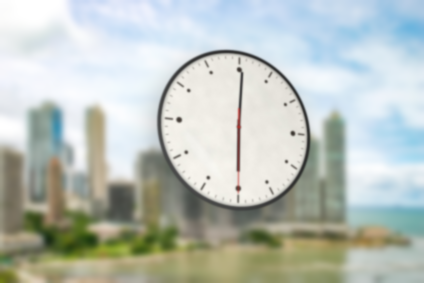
6h00m30s
